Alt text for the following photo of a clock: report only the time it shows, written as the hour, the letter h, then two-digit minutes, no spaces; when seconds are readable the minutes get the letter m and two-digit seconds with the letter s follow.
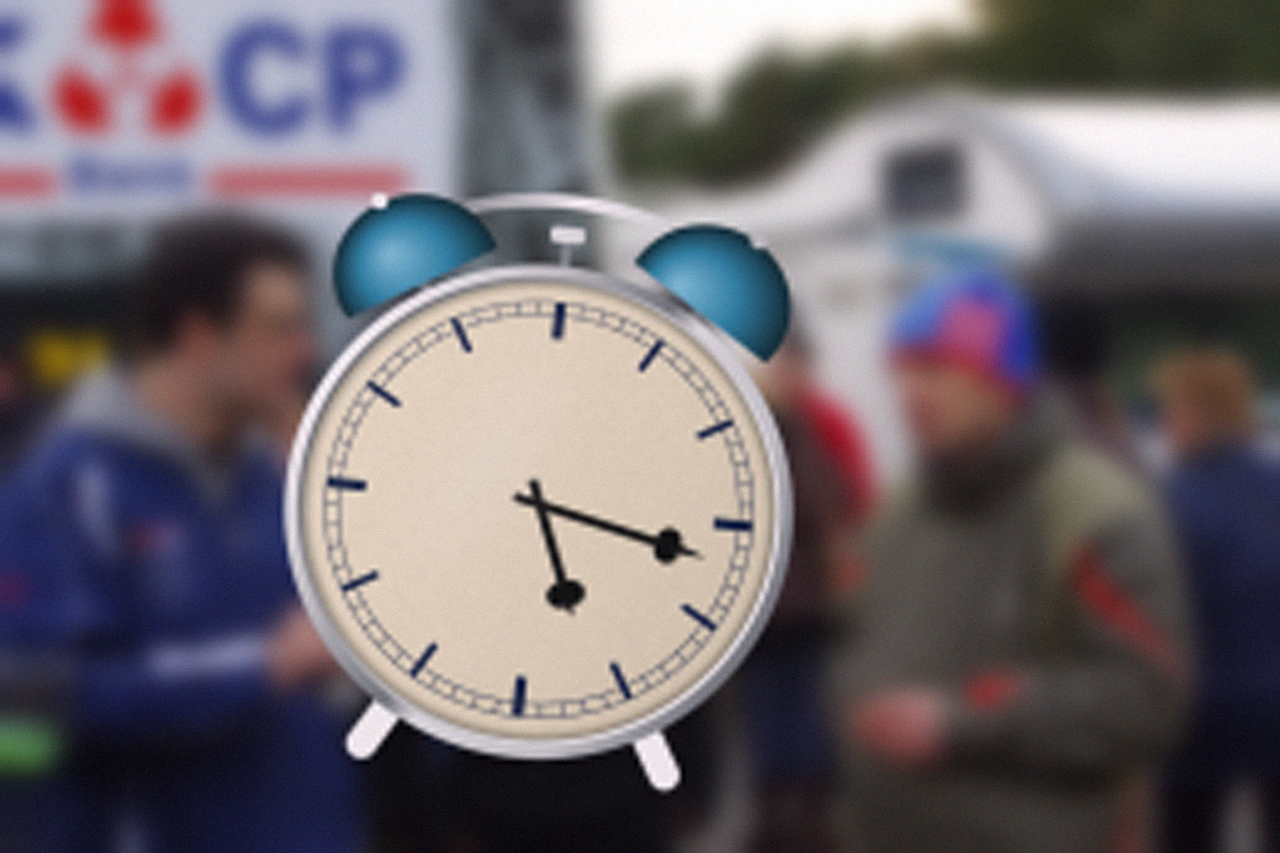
5h17
